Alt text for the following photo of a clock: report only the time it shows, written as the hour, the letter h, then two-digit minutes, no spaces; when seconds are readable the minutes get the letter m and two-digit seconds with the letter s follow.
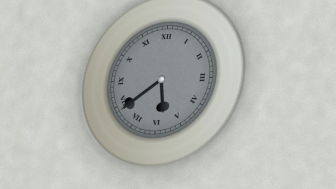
5h39
